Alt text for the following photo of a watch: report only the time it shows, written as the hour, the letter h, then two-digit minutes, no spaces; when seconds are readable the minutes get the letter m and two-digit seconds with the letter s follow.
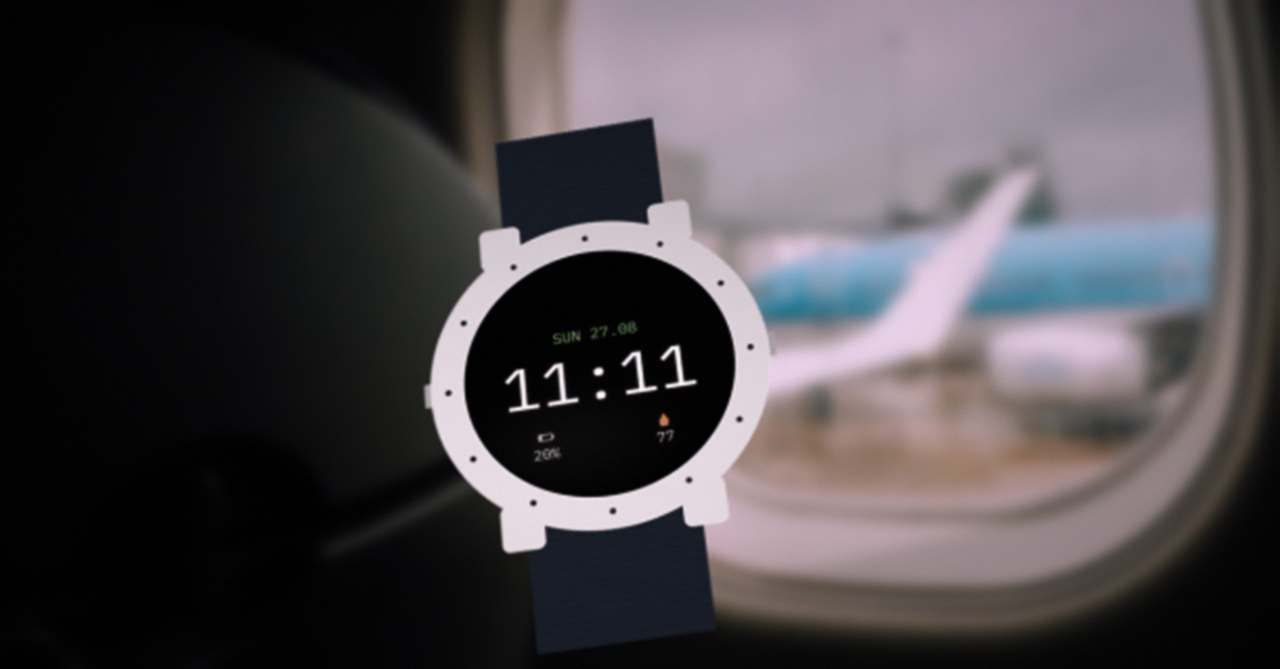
11h11
